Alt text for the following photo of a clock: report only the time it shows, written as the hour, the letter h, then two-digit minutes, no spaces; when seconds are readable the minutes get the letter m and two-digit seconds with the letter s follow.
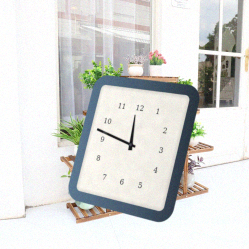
11h47
